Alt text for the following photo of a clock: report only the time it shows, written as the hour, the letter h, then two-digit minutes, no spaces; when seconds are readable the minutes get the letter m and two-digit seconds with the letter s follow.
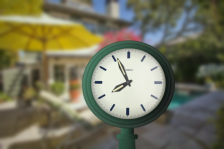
7h56
